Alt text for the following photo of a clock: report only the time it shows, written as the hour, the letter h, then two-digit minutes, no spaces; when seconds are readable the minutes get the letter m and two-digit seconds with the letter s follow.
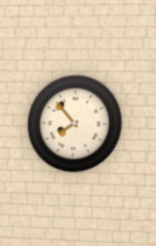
7h53
